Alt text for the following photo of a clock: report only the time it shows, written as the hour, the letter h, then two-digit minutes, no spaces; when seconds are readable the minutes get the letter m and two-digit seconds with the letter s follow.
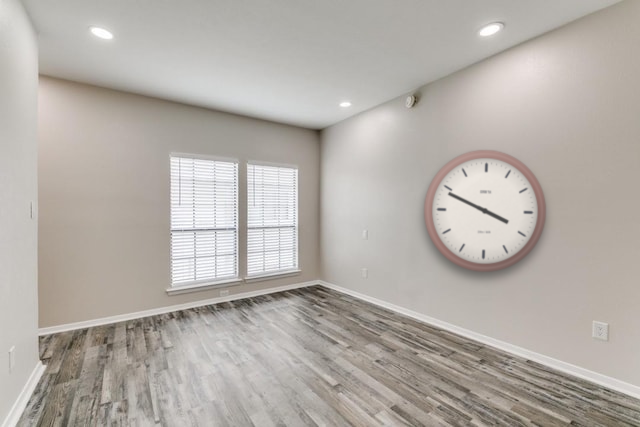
3h49
